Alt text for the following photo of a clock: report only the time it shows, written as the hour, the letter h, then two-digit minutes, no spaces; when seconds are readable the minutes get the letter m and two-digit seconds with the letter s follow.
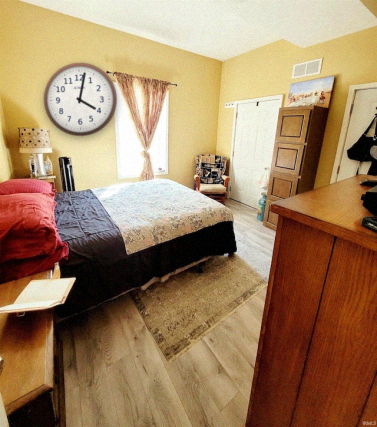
4h02
